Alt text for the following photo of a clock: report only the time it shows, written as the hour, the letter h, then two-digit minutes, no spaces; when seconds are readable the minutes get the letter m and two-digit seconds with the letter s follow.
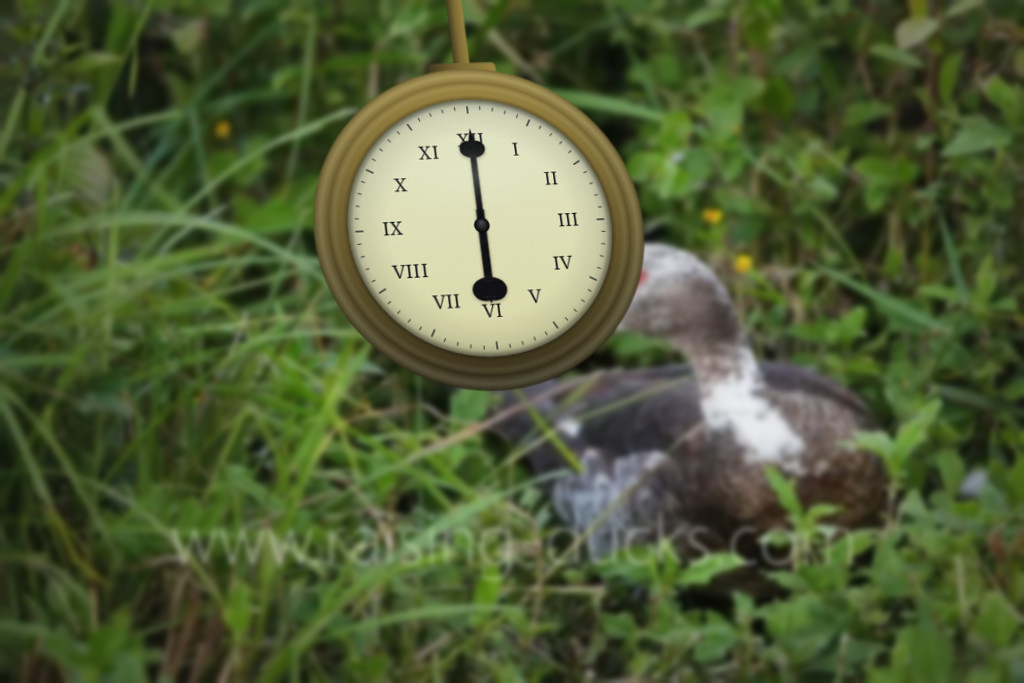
6h00
